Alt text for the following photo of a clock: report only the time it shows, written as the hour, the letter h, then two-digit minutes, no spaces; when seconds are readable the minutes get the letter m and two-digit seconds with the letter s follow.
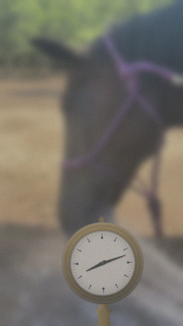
8h12
